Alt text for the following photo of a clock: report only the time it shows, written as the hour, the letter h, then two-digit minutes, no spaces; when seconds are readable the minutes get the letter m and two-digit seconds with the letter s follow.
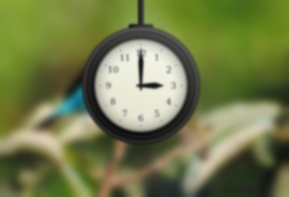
3h00
